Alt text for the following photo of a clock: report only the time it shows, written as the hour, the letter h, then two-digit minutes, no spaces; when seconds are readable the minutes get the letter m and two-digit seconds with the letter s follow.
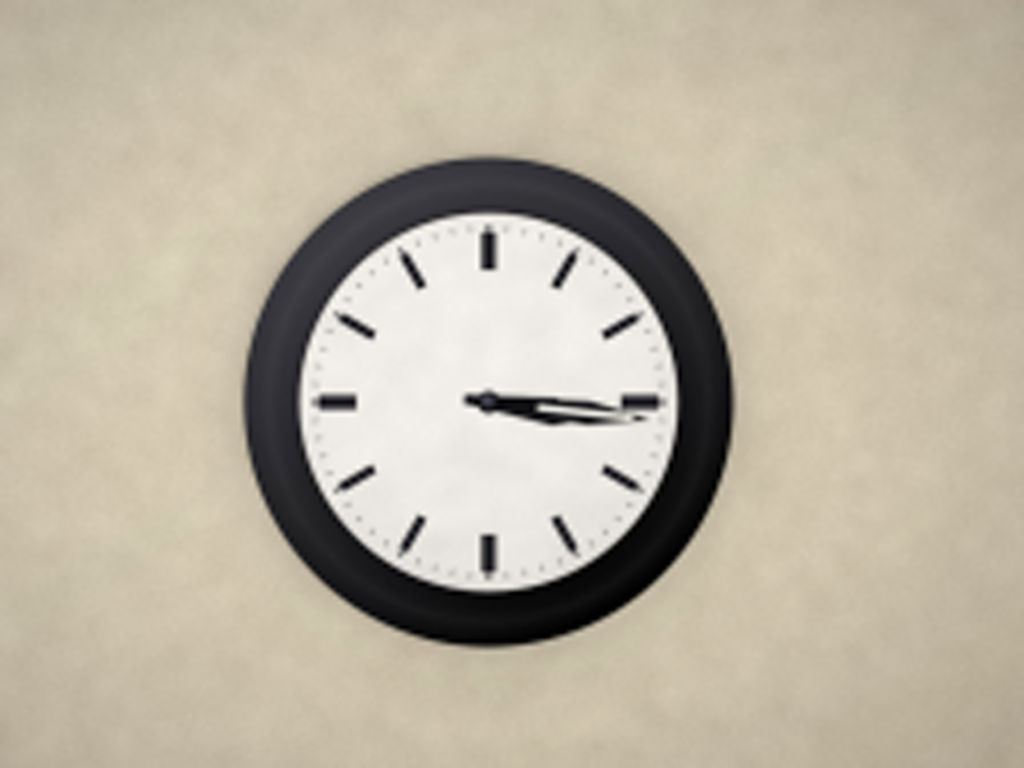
3h16
